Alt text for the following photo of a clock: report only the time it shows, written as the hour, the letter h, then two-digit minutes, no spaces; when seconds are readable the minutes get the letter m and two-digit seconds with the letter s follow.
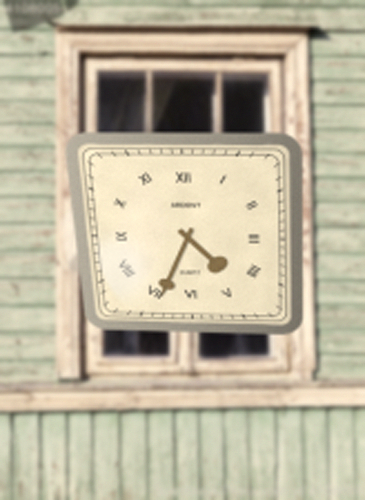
4h34
